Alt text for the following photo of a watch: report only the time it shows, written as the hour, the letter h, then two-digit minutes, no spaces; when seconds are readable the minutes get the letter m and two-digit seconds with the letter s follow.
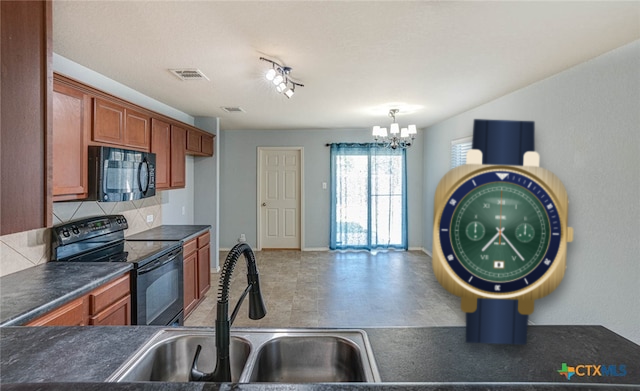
7h23
